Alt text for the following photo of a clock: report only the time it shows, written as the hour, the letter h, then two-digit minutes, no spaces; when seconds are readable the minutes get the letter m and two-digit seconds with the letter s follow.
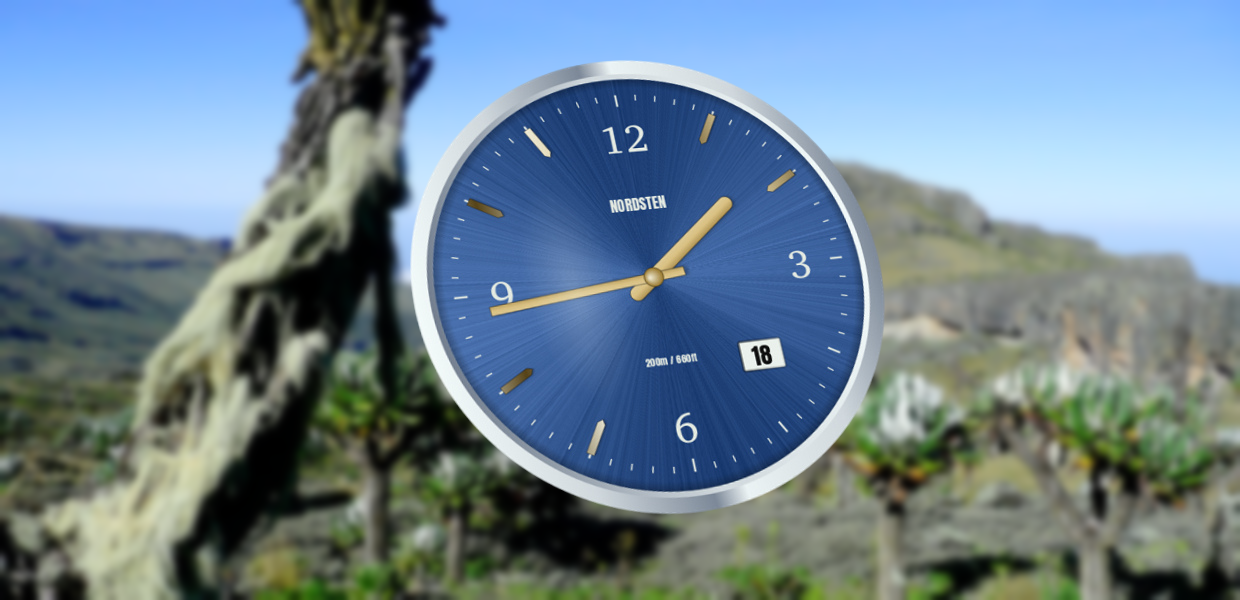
1h44
